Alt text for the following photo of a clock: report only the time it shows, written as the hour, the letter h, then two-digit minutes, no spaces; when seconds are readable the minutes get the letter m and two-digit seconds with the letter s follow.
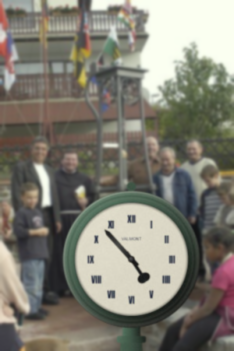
4h53
